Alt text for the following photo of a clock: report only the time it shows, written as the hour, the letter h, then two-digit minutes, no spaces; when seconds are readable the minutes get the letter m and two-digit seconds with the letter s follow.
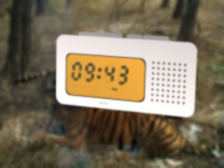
9h43
